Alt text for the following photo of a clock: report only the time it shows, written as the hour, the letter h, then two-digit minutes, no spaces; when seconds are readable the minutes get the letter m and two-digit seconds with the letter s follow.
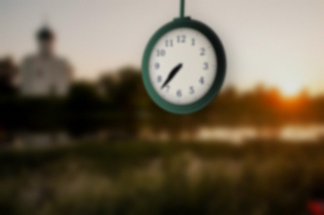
7h37
